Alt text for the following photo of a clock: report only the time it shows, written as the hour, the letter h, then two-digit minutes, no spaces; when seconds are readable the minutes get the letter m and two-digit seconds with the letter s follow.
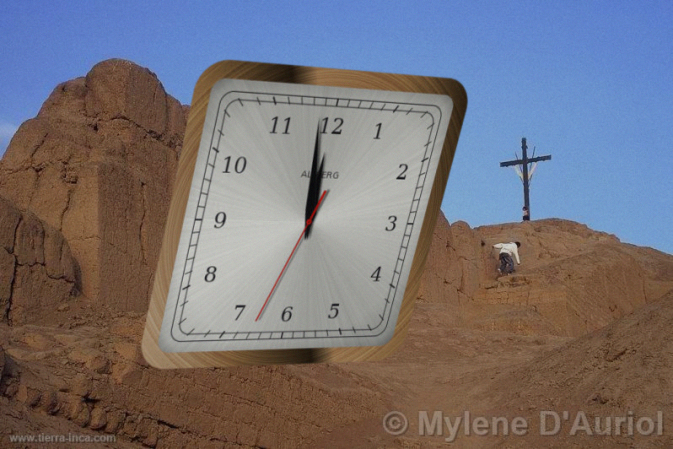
11h58m33s
